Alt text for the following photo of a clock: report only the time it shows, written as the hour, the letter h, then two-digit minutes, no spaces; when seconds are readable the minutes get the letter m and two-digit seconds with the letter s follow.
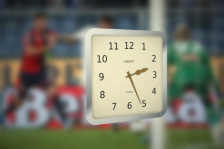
2h26
